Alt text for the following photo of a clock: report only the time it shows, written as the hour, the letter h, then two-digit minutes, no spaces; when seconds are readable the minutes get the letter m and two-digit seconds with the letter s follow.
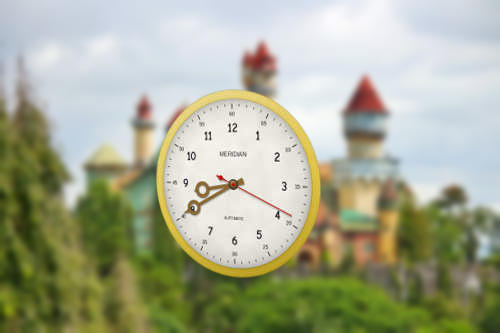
8h40m19s
